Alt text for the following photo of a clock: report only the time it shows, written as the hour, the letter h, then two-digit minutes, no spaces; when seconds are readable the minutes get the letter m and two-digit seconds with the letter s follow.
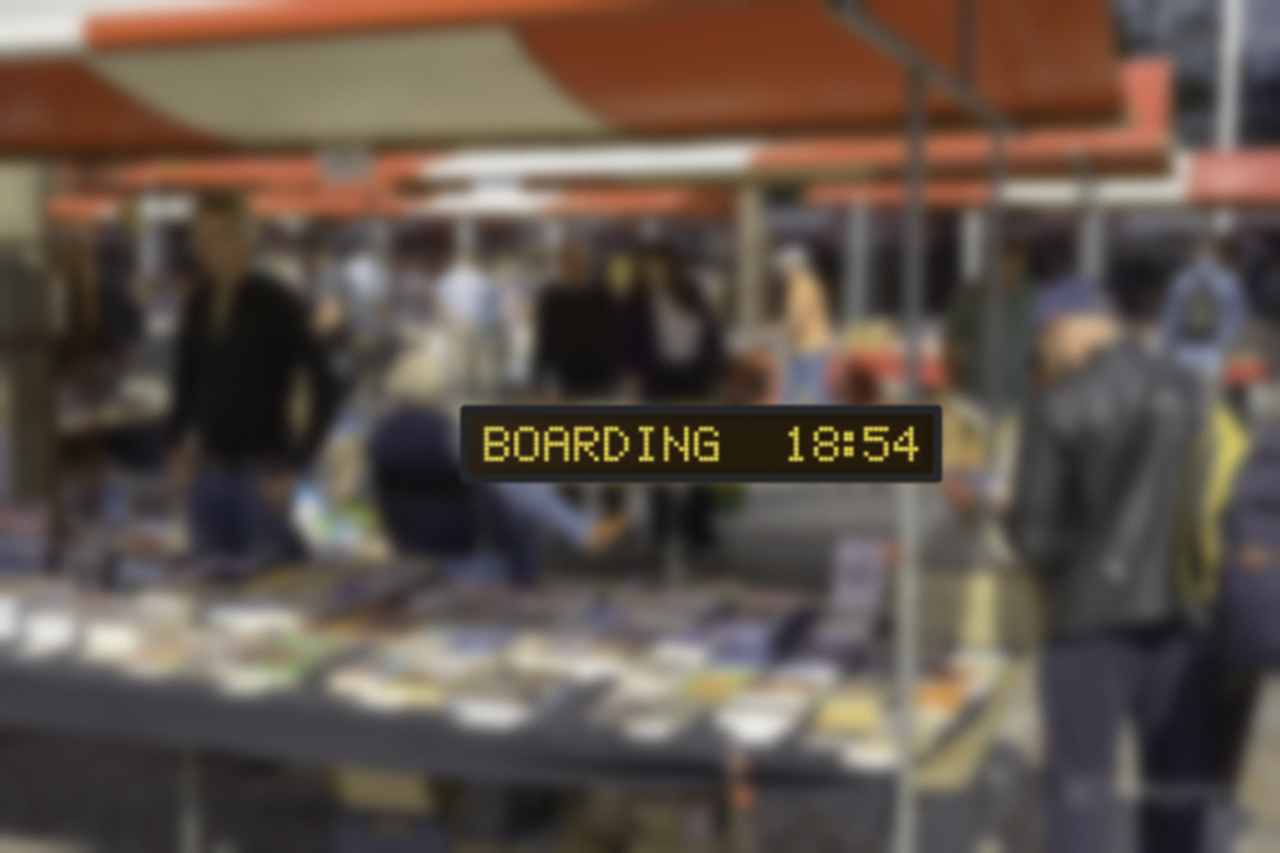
18h54
